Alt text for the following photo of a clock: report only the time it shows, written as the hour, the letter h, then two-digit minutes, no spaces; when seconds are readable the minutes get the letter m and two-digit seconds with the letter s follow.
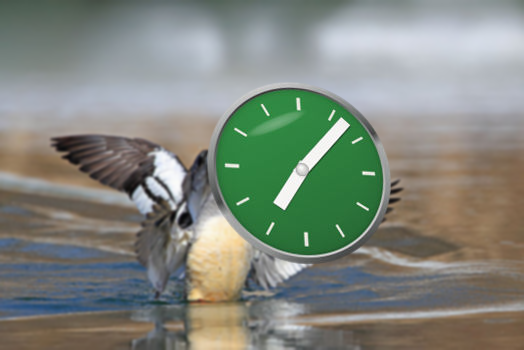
7h07
